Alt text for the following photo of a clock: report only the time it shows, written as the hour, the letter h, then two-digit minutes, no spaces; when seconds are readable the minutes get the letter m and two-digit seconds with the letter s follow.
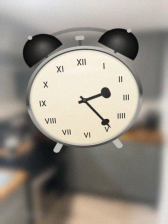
2h24
